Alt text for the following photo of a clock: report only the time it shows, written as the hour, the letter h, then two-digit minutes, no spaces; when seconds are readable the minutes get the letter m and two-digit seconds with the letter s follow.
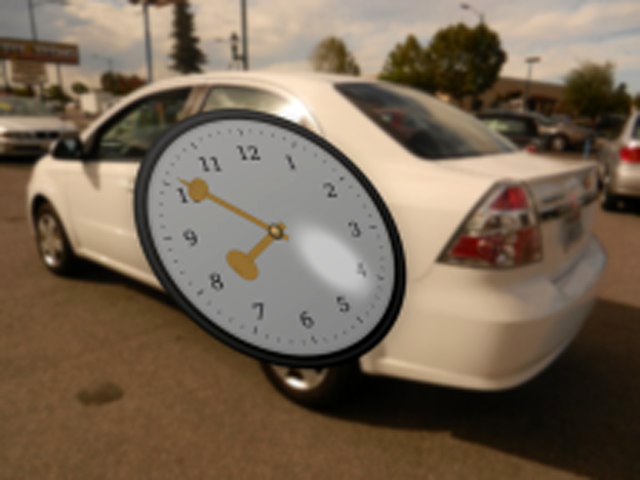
7h51
